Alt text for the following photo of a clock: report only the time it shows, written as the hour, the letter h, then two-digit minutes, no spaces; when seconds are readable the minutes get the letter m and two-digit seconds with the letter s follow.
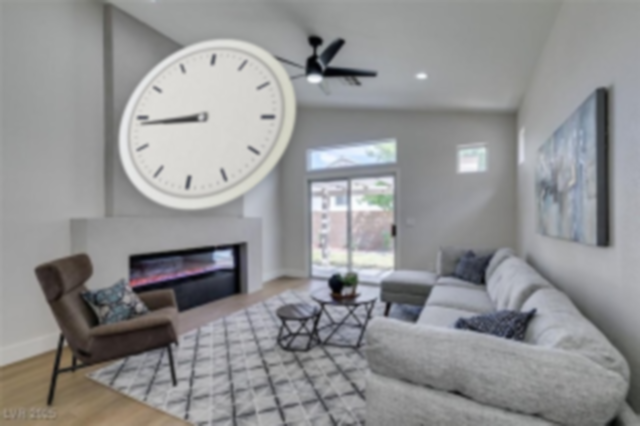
8h44
